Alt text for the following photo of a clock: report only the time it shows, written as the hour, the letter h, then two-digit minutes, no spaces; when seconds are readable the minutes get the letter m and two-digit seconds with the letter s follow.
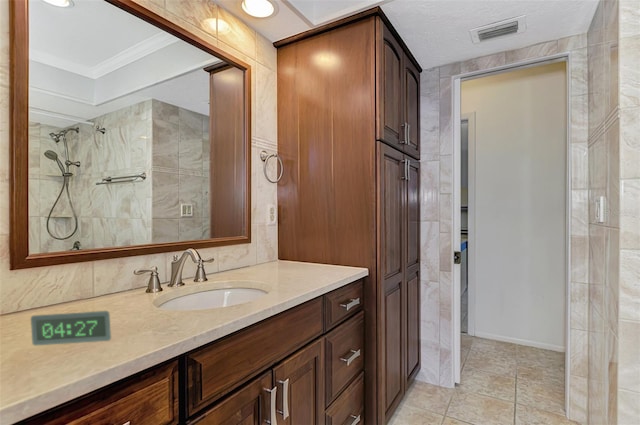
4h27
